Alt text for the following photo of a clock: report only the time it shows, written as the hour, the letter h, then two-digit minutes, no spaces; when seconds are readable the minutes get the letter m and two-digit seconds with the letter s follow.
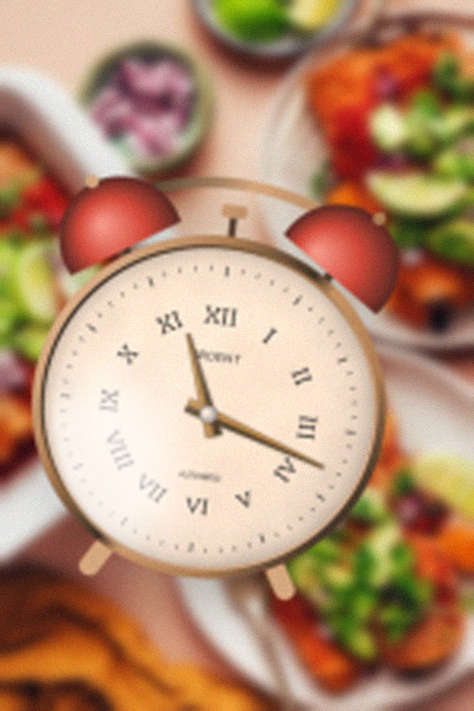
11h18
